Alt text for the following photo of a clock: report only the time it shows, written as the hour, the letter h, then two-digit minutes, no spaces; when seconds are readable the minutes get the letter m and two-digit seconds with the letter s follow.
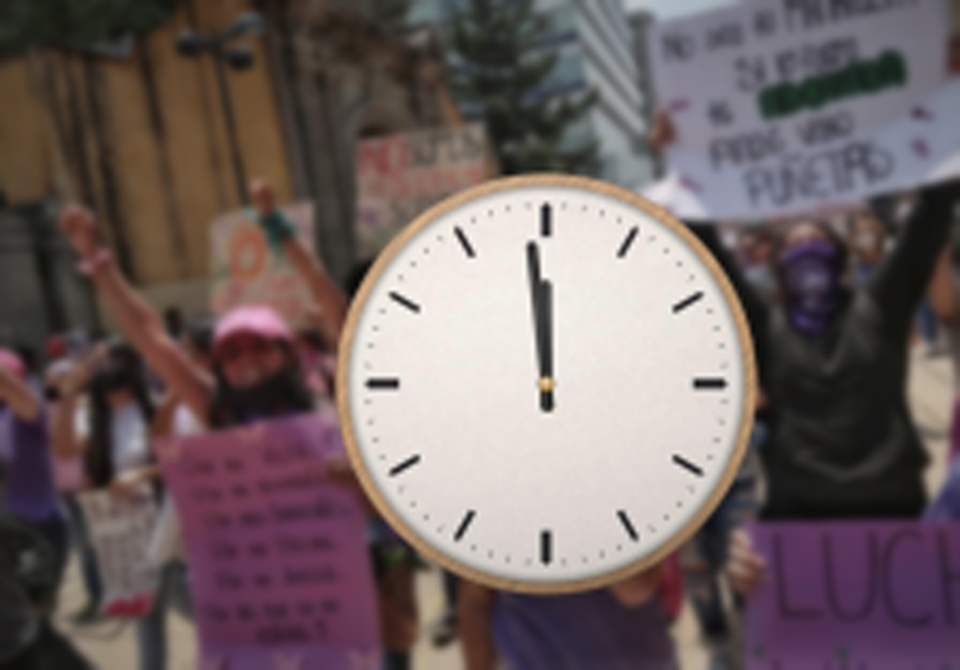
11h59
